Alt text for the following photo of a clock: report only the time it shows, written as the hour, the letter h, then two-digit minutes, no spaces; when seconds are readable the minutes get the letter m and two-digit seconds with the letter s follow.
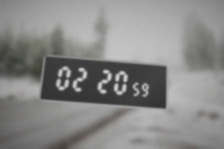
2h20m59s
